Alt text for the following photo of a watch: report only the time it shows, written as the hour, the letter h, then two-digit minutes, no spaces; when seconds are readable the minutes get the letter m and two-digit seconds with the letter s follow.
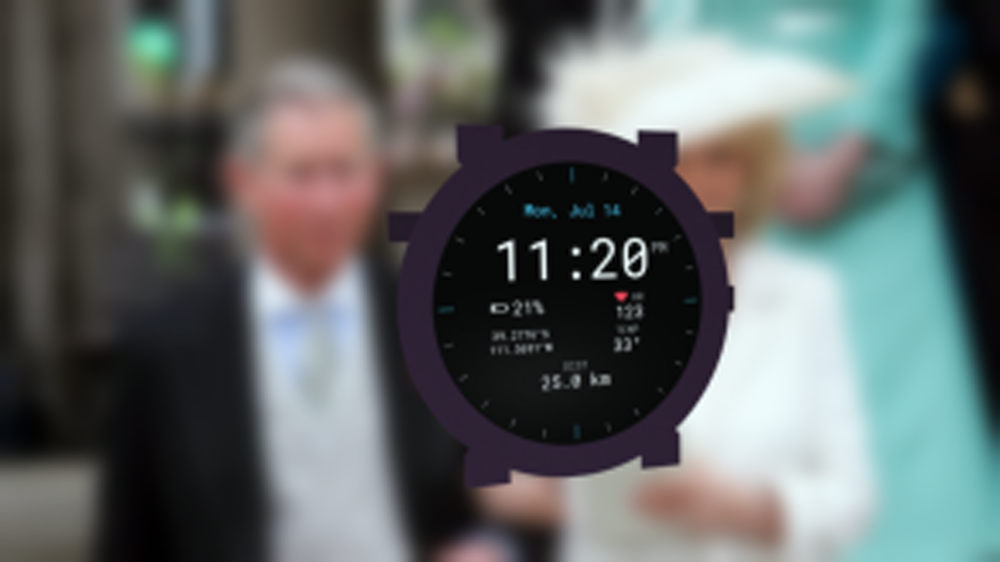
11h20
